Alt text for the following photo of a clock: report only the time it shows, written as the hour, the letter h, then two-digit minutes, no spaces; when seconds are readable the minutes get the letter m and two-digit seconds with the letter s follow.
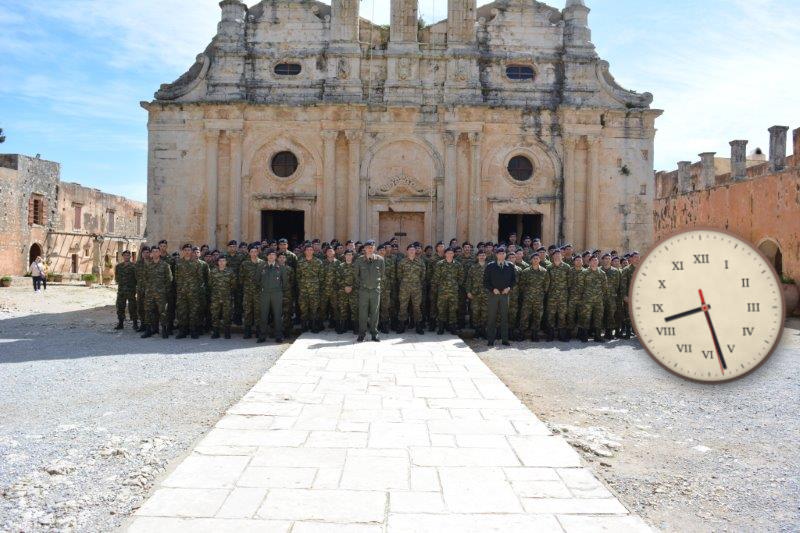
8h27m28s
